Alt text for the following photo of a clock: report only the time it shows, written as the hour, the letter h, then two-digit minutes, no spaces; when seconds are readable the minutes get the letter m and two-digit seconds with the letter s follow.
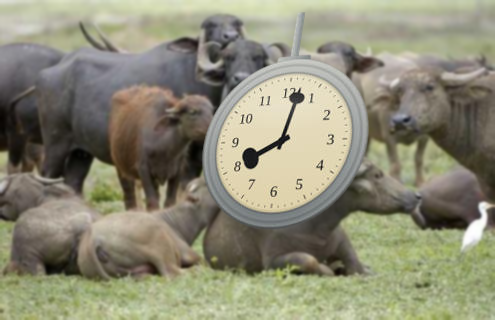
8h02
